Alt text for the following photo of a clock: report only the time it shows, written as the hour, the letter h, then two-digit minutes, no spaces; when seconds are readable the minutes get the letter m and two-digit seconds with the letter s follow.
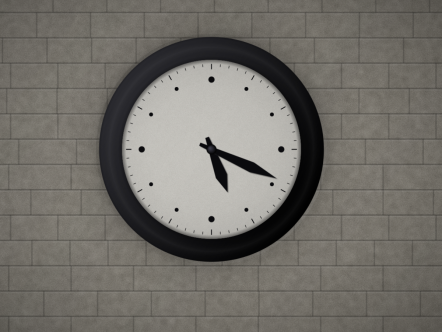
5h19
